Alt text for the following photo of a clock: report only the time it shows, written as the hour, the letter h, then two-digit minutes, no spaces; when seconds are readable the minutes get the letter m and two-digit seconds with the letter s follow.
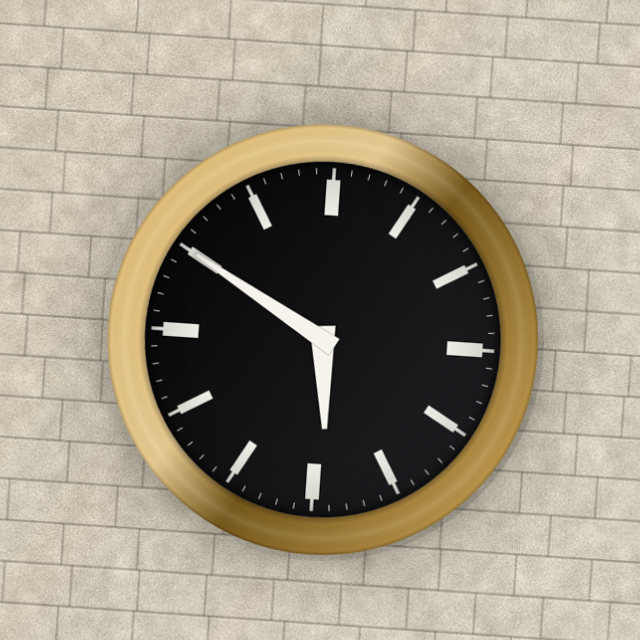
5h50
